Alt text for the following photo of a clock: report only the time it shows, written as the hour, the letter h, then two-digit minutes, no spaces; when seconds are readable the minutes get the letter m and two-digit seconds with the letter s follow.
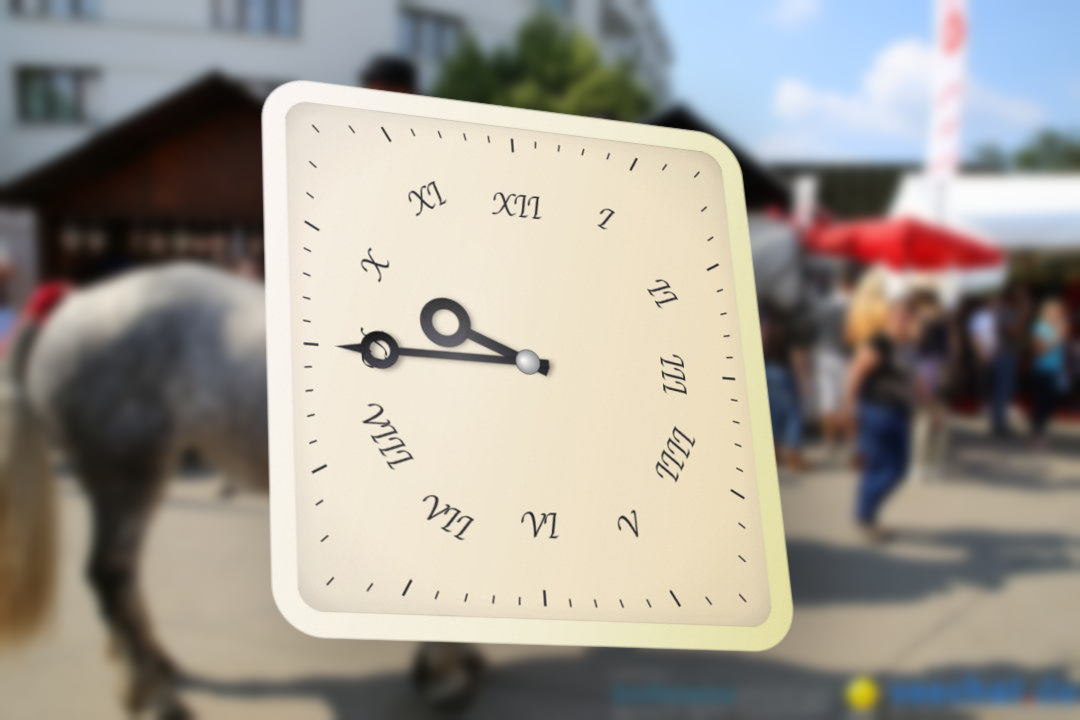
9h45
